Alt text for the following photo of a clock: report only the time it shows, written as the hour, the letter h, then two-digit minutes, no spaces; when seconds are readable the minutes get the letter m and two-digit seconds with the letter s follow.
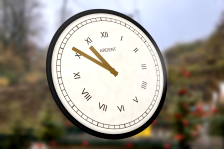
10h51
